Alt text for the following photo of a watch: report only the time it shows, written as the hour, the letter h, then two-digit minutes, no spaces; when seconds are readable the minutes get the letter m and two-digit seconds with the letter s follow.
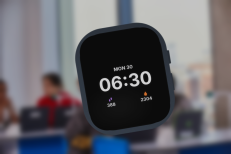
6h30
